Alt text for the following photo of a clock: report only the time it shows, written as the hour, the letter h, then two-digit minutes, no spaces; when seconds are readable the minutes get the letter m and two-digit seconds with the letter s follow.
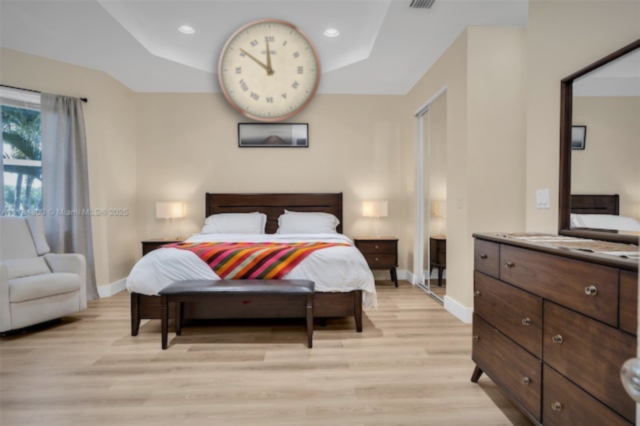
11h51
